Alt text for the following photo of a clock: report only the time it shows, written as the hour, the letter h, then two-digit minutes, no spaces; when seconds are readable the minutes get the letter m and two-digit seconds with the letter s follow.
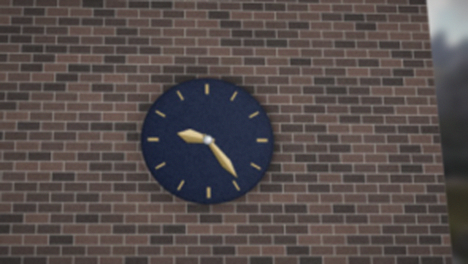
9h24
